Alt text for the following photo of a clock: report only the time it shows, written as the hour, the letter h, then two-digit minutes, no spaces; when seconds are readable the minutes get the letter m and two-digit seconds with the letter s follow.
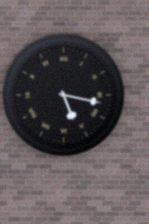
5h17
